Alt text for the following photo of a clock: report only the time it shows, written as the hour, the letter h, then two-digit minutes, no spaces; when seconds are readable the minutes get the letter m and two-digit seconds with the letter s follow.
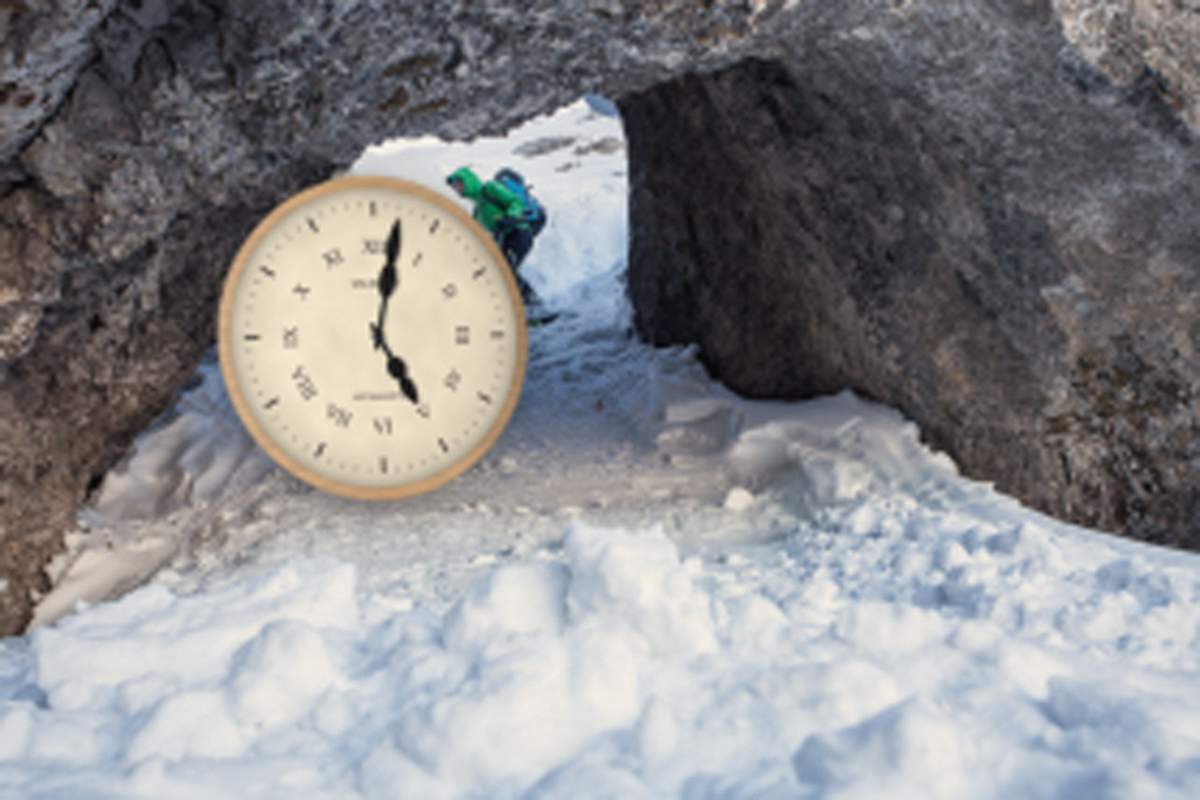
5h02
